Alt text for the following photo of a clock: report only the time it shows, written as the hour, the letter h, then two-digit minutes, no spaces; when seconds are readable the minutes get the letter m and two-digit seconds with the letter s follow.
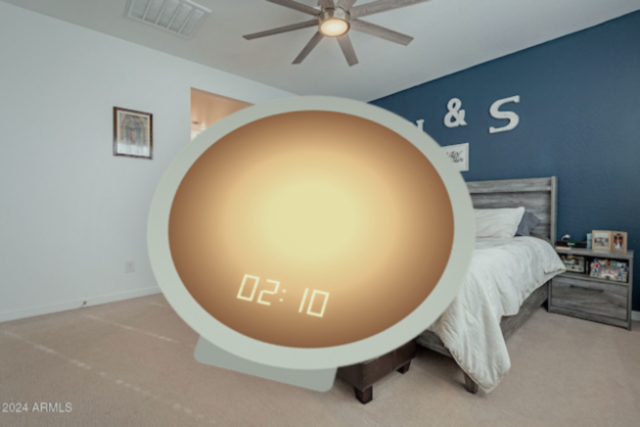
2h10
